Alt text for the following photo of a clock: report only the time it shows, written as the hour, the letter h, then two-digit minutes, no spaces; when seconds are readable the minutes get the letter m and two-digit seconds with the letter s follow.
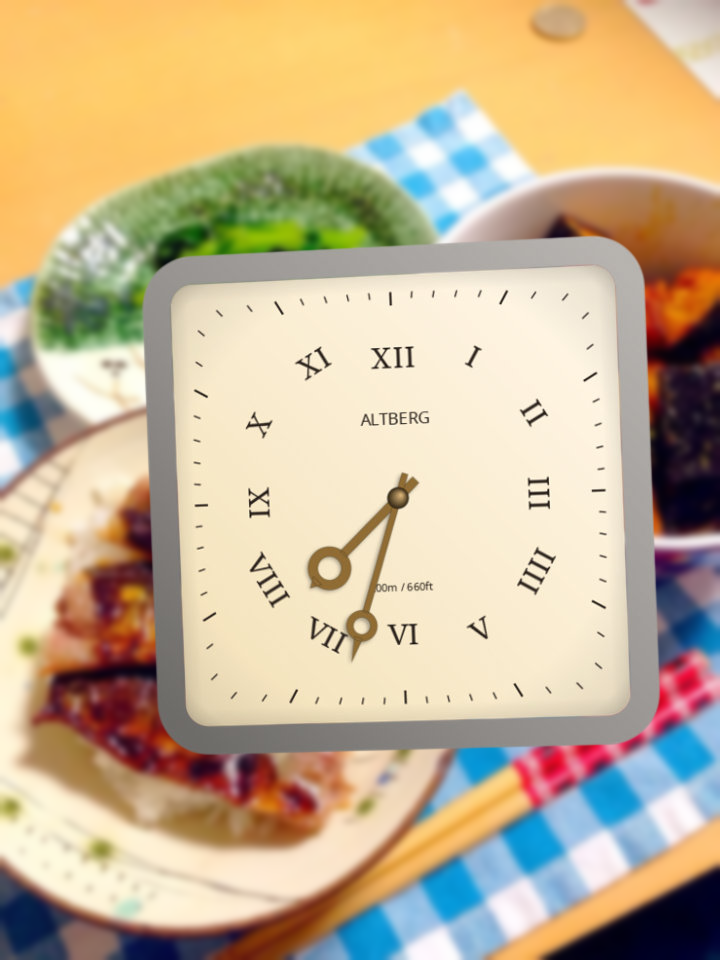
7h33
